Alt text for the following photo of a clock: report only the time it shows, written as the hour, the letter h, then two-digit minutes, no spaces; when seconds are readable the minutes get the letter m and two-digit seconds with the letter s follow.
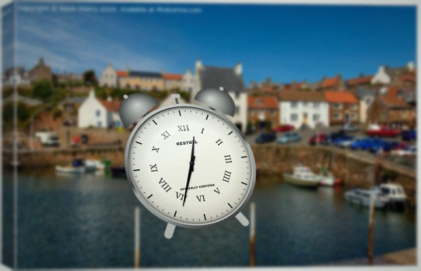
12h34
